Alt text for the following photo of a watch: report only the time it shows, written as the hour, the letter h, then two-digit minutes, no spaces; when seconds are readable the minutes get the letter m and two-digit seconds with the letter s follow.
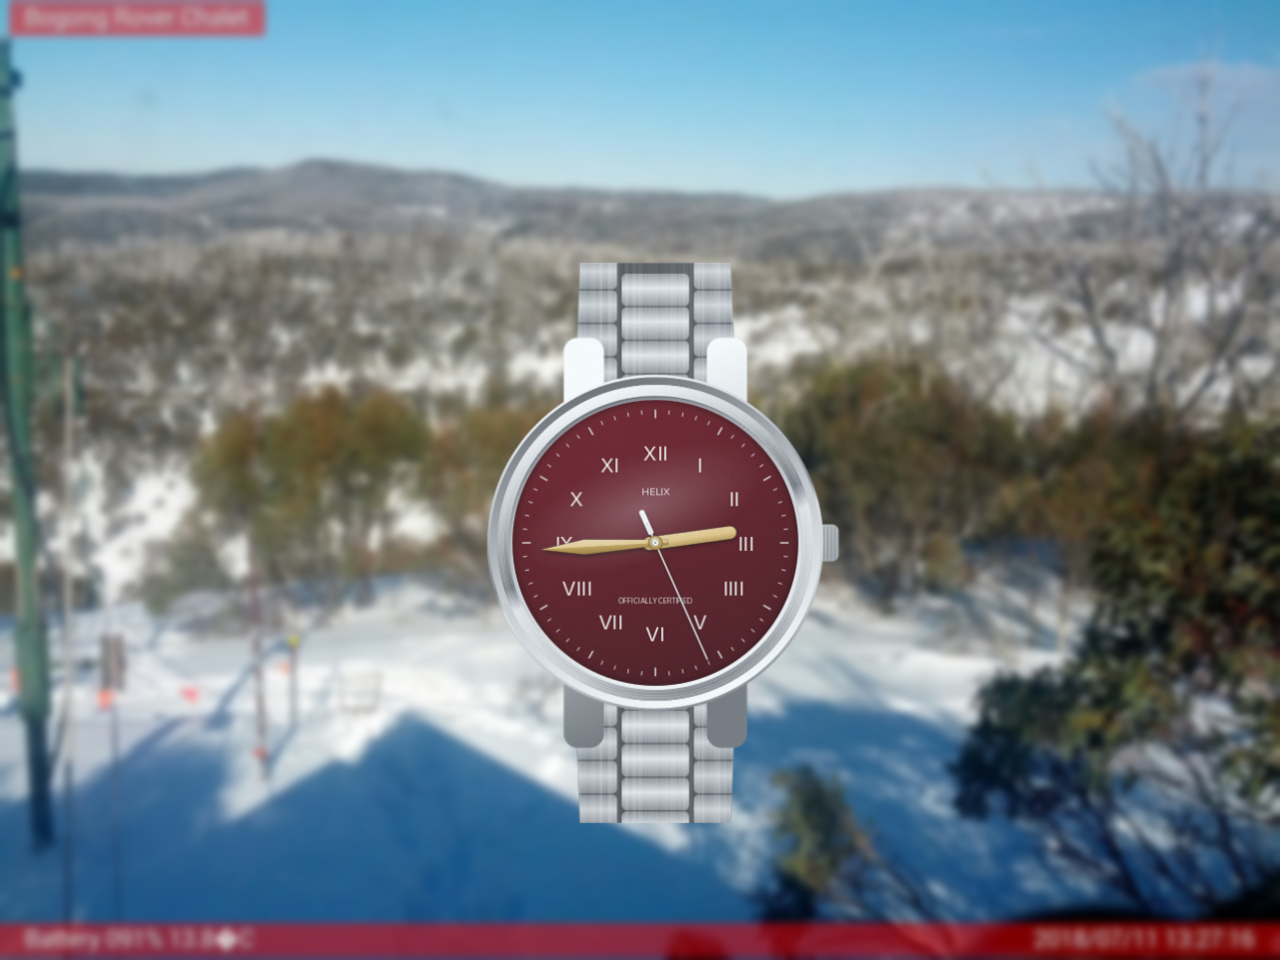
2h44m26s
